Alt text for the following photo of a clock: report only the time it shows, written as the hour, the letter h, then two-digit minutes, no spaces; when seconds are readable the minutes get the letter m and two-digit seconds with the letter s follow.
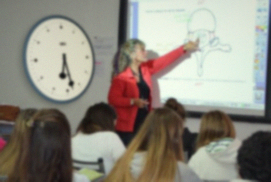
6h28
